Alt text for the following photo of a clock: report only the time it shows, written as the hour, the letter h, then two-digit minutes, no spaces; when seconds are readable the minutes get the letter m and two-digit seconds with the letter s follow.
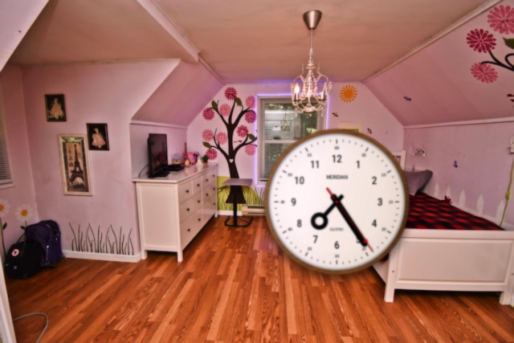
7h24m24s
